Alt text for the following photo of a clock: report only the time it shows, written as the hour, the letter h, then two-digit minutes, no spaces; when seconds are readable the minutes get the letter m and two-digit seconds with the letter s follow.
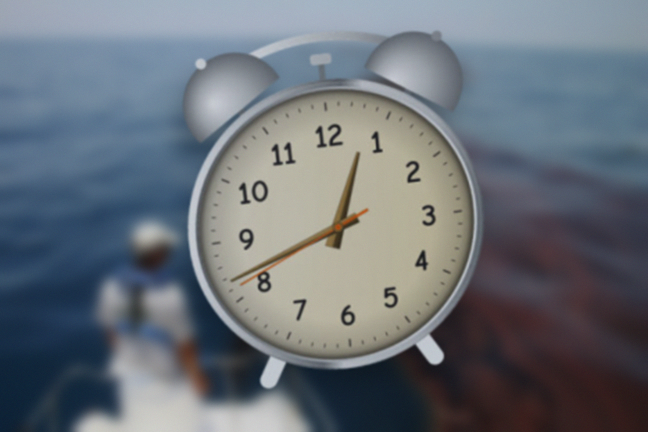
12h41m41s
